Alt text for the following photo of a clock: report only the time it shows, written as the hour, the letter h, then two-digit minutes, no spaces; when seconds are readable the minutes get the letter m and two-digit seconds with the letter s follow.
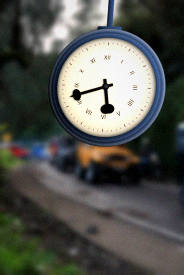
5h42
